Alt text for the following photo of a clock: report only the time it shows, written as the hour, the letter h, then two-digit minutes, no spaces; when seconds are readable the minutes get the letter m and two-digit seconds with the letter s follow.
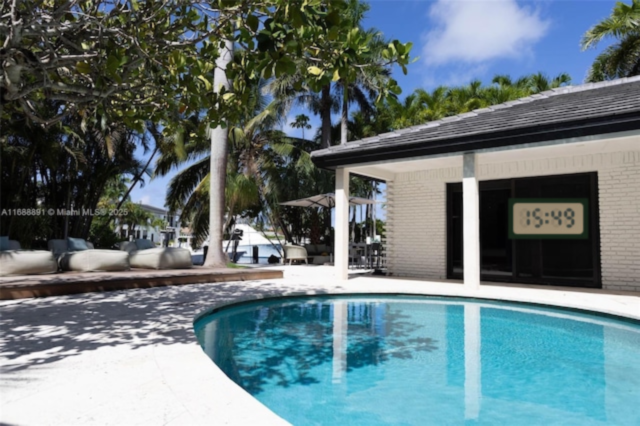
15h49
